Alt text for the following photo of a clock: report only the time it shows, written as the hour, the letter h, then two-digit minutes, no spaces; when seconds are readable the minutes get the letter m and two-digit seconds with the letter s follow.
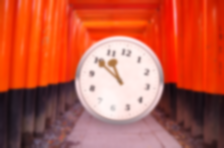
10h50
